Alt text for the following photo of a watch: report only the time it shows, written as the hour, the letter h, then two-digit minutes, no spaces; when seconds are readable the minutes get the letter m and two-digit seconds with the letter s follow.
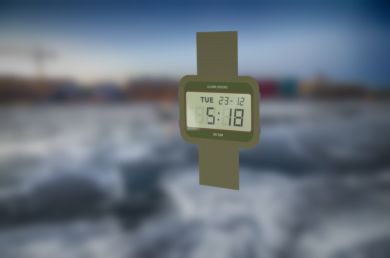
5h18
